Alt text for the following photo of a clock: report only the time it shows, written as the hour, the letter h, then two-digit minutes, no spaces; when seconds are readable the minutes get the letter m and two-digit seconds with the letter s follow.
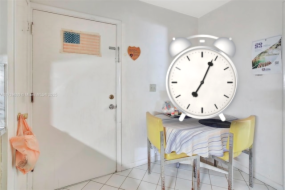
7h04
